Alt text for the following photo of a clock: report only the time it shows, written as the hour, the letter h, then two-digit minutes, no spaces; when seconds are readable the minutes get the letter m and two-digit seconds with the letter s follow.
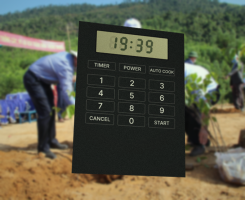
19h39
